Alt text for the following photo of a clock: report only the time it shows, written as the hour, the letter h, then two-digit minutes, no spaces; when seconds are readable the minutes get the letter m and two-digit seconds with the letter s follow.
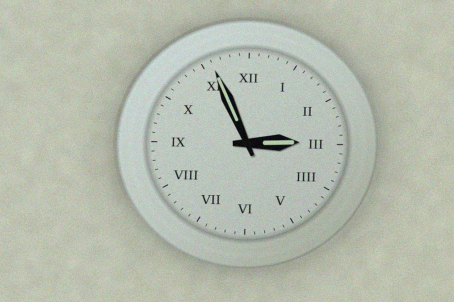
2h56
